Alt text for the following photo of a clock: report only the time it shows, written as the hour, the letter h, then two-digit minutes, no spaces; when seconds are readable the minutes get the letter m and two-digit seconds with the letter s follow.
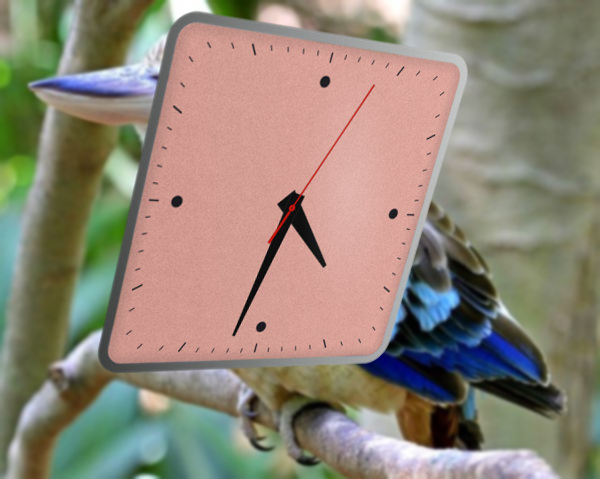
4h32m04s
